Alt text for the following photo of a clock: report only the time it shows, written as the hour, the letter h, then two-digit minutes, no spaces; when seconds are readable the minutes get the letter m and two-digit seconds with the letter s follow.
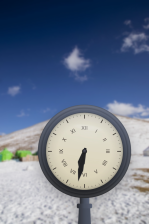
6h32
